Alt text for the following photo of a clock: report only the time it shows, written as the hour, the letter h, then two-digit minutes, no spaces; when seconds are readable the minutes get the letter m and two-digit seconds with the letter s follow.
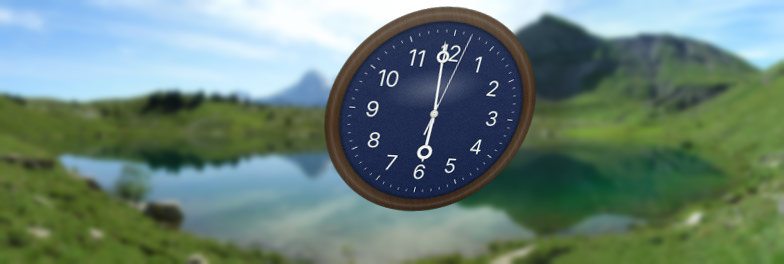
5h59m02s
